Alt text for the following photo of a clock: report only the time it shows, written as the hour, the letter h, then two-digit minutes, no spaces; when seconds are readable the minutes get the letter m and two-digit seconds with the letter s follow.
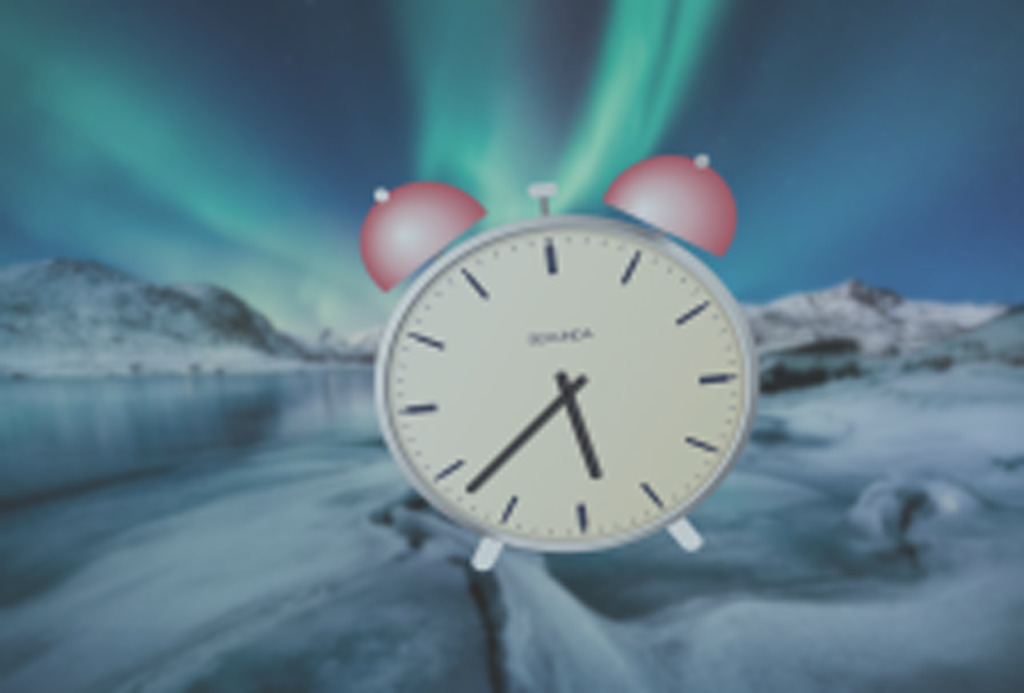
5h38
